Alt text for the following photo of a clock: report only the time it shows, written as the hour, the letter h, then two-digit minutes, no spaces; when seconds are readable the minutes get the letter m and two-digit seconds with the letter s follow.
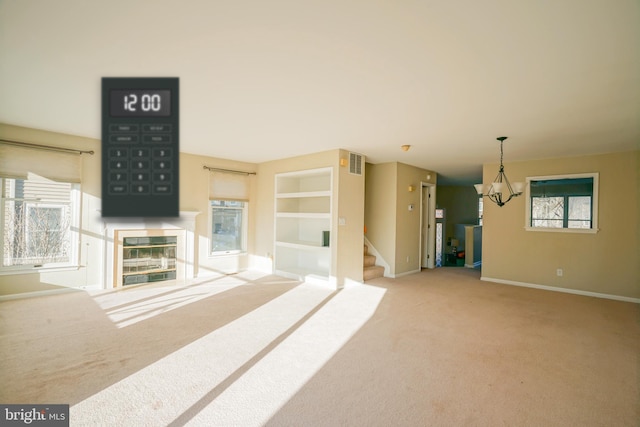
12h00
